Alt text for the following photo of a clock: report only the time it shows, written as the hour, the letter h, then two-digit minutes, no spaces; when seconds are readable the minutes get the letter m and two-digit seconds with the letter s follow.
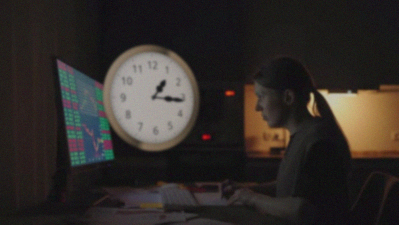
1h16
